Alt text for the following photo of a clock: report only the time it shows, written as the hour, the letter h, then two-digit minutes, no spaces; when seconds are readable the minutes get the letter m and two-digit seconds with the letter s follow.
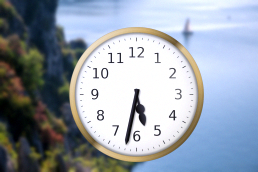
5h32
